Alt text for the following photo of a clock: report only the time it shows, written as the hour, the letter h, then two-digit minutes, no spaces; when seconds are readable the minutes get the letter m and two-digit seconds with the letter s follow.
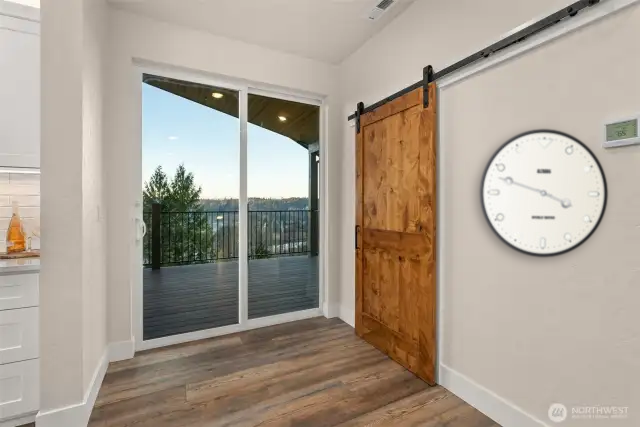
3h48
